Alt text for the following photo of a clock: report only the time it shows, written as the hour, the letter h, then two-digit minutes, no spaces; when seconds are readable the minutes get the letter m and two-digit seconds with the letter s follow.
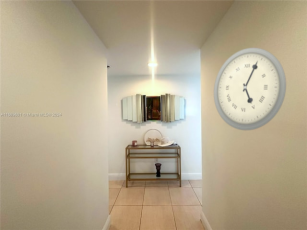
5h04
